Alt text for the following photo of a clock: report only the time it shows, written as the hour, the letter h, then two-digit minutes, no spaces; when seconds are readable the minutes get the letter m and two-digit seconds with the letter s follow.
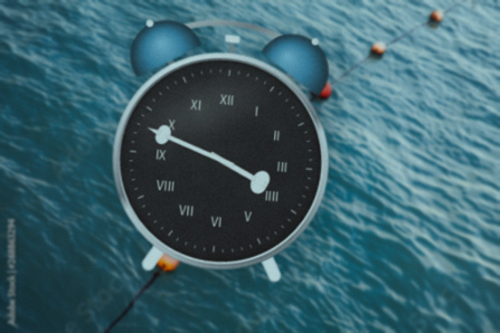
3h48
